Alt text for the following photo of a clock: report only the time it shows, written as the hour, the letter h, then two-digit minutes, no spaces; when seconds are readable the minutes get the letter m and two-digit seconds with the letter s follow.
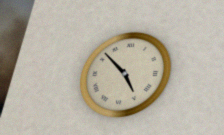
4h52
